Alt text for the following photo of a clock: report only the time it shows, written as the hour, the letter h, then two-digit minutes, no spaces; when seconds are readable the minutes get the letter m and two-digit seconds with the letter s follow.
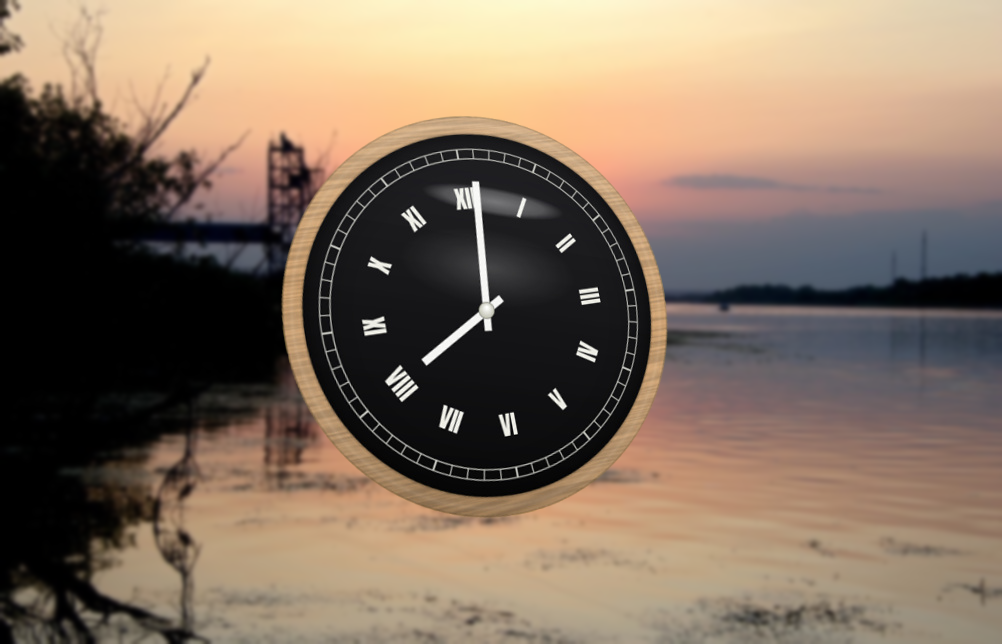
8h01
